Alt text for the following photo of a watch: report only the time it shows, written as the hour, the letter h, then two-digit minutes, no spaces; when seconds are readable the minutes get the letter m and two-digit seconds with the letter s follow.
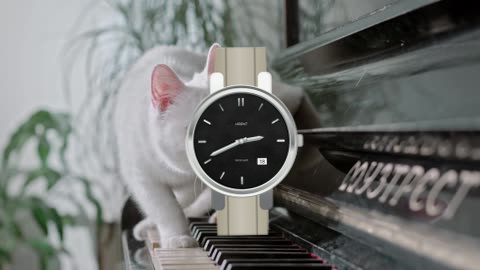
2h41
